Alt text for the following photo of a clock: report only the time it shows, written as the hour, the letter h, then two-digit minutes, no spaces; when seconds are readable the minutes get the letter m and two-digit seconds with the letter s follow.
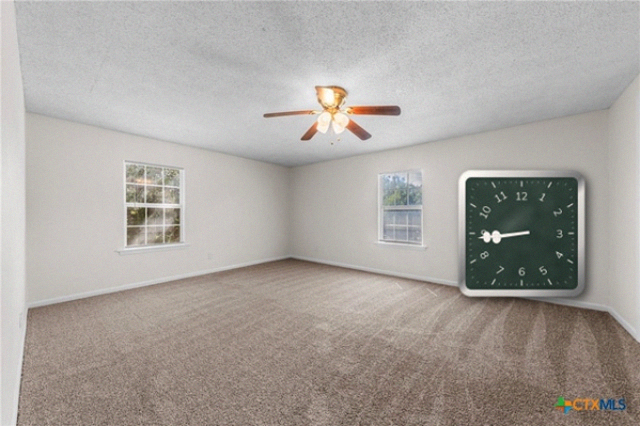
8h44
